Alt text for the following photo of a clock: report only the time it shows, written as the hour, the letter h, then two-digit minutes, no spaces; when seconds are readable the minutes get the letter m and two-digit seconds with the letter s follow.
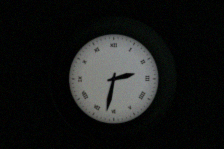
2h32
